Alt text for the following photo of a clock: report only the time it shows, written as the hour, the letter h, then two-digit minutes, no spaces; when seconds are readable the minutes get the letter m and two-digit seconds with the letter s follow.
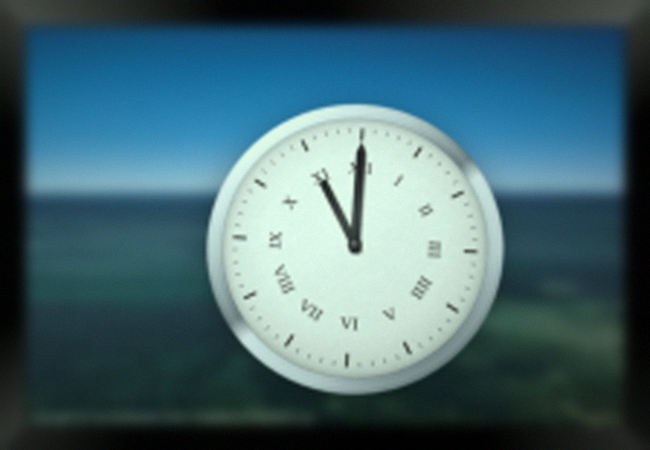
11h00
